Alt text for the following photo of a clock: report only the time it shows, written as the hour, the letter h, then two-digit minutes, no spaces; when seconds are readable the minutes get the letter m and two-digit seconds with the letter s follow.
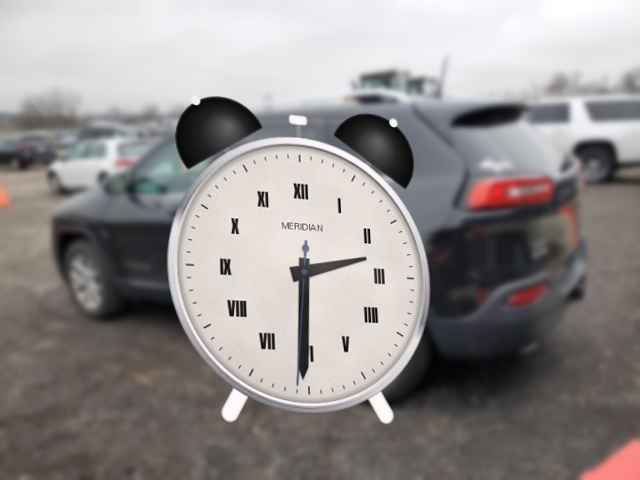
2h30m31s
